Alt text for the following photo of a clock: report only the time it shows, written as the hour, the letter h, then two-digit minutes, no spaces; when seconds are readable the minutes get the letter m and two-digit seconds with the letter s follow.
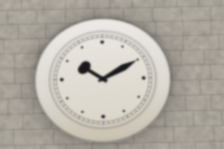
10h10
